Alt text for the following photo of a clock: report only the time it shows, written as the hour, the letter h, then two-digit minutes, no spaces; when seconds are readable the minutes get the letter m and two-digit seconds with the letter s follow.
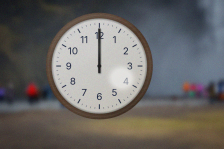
12h00
